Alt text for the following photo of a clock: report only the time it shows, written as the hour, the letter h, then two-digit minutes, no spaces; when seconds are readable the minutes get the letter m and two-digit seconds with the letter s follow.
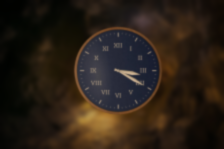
3h20
